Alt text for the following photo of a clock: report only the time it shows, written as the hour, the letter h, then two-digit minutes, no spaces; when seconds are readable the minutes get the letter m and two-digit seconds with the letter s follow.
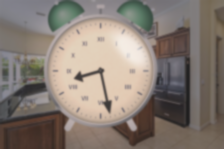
8h28
